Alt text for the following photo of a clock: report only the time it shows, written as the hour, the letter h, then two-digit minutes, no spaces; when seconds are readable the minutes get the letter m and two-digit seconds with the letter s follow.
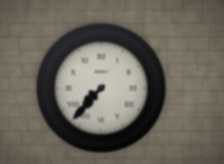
7h37
